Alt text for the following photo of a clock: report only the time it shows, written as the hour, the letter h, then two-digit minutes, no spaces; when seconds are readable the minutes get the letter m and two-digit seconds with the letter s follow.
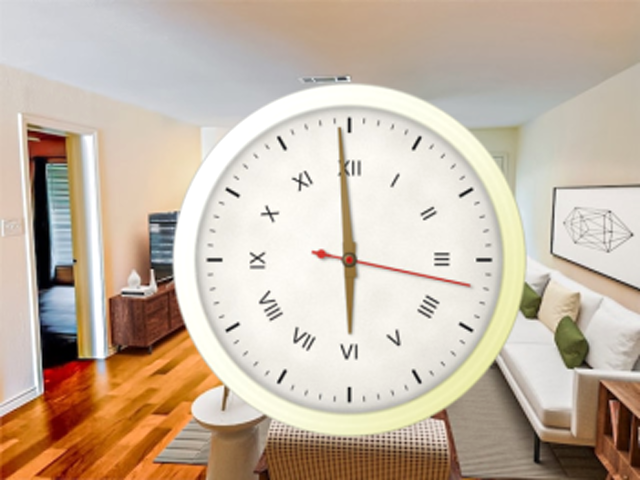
5h59m17s
